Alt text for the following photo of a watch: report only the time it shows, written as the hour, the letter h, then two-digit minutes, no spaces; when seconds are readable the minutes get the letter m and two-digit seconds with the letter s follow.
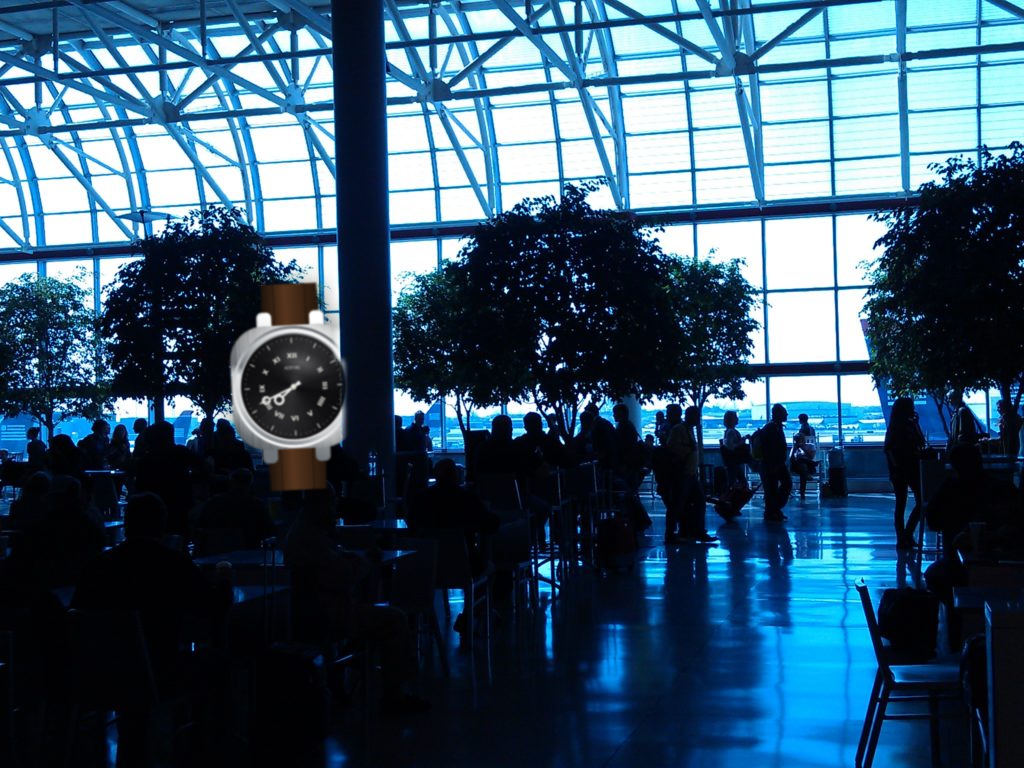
7h41
